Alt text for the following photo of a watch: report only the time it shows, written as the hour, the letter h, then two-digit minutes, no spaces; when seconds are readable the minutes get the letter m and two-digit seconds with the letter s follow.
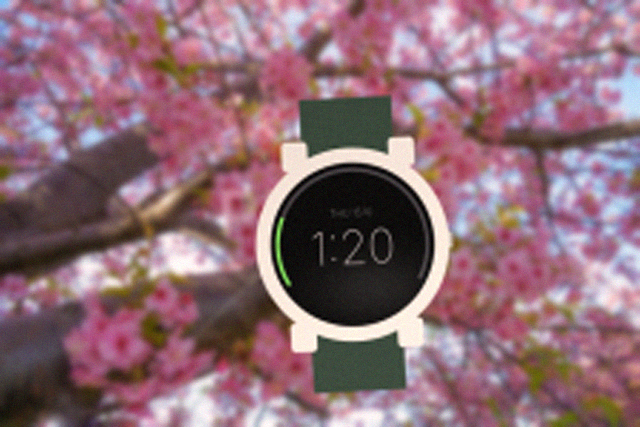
1h20
